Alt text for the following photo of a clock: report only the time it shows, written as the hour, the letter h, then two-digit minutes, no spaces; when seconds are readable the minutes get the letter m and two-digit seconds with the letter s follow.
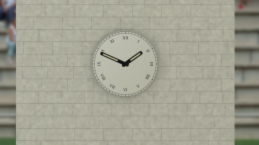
1h49
